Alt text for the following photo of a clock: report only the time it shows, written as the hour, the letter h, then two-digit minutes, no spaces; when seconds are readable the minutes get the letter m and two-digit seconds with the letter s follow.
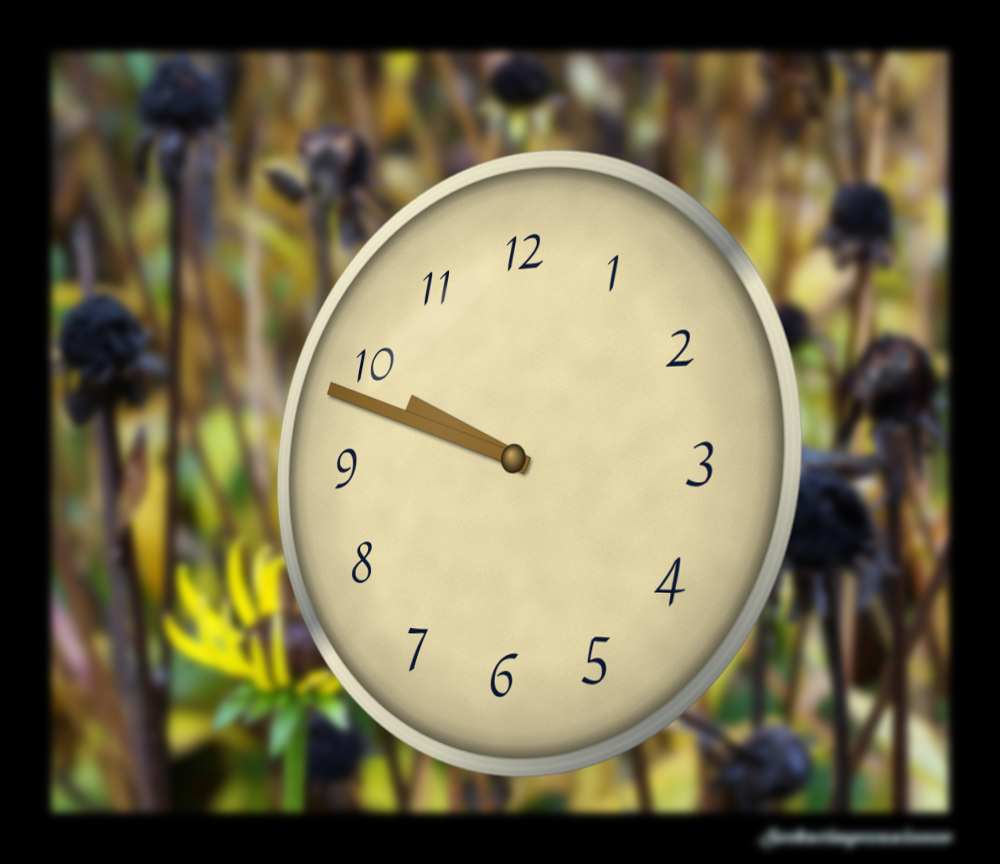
9h48
